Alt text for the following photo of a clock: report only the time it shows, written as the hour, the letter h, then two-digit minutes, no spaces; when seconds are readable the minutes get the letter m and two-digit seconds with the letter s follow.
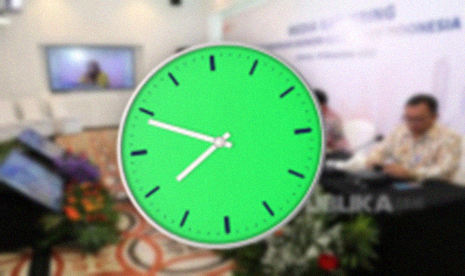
7h49
